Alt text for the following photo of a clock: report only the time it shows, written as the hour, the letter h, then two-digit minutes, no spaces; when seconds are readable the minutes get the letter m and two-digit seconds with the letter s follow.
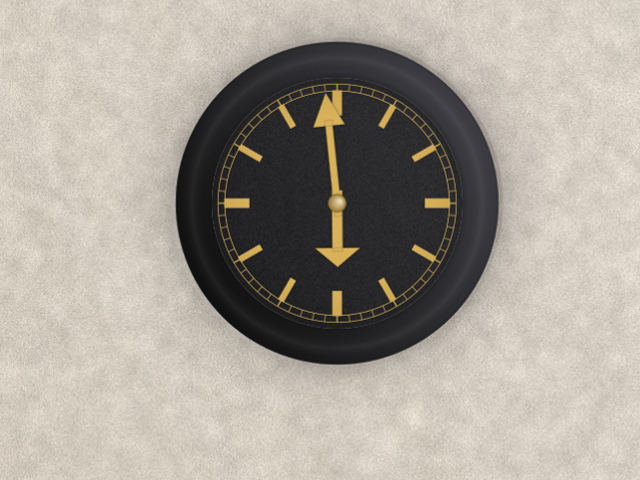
5h59
